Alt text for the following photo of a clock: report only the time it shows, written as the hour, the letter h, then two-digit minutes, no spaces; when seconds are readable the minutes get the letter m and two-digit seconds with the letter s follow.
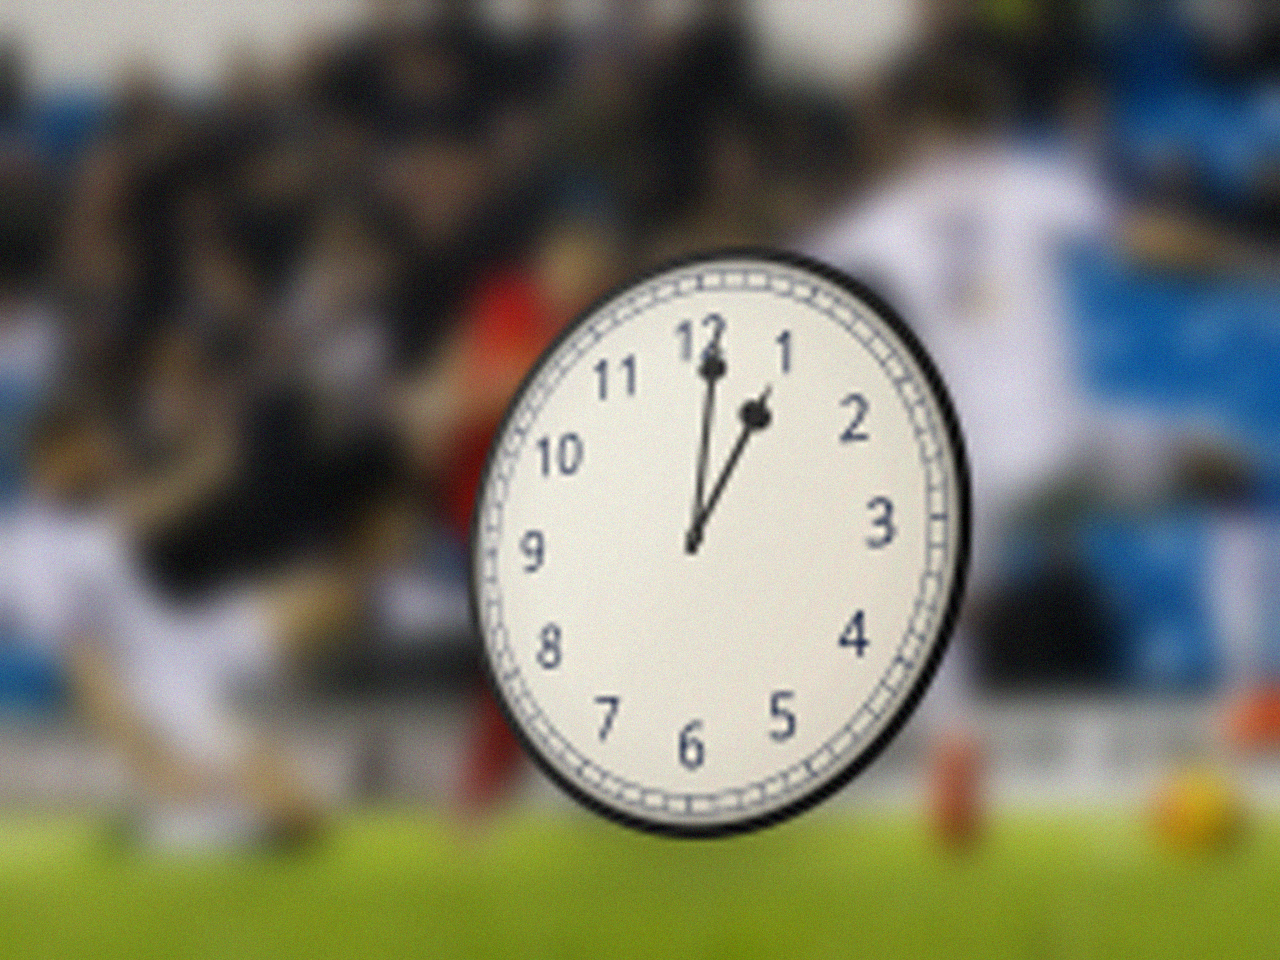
1h01
